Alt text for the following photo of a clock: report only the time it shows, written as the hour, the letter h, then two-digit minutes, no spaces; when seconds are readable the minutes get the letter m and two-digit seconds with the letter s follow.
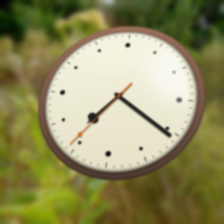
7h20m36s
